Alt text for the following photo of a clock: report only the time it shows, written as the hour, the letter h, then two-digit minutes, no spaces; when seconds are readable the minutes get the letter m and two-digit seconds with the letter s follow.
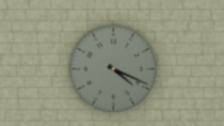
4h19
